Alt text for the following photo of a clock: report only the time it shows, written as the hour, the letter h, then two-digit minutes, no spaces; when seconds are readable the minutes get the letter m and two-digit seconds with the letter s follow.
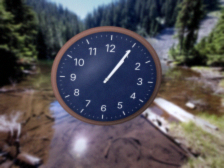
1h05
